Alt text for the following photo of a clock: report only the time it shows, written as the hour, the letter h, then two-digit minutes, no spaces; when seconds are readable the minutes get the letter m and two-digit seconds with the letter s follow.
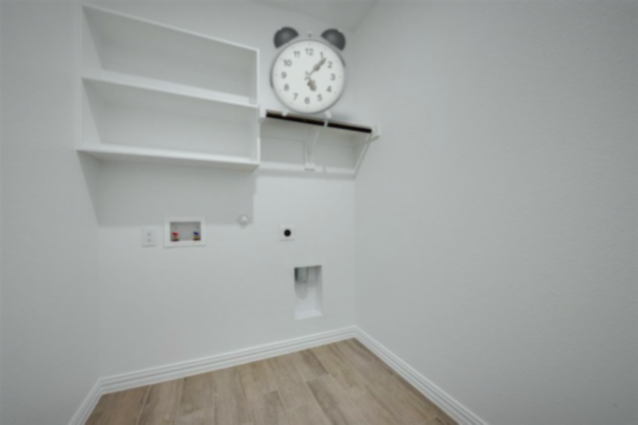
5h07
